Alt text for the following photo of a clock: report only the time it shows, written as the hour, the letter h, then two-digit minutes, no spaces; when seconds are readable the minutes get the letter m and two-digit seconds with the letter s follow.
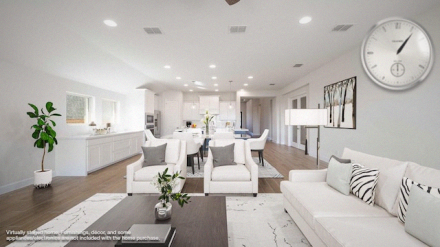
1h06
